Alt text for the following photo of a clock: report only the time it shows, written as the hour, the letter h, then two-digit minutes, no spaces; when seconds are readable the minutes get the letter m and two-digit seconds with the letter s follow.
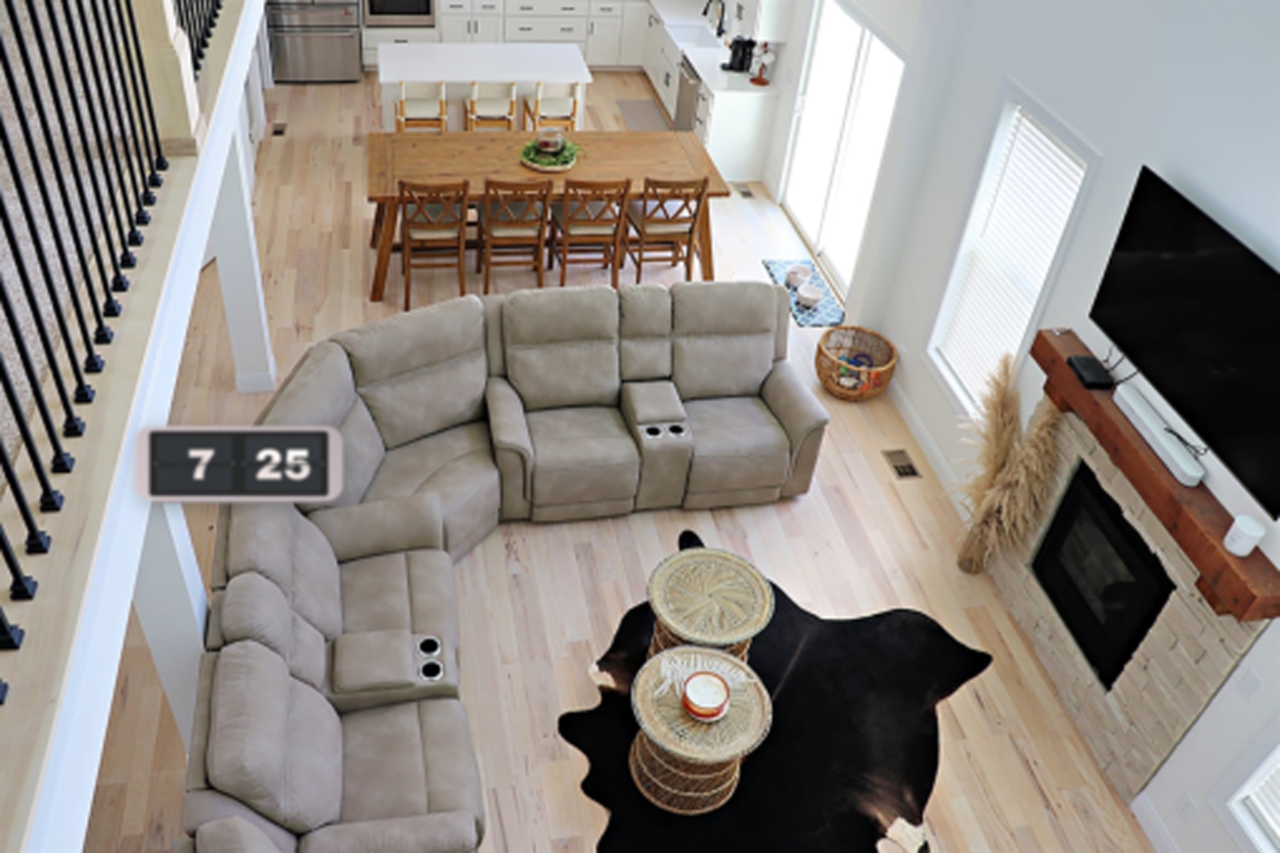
7h25
